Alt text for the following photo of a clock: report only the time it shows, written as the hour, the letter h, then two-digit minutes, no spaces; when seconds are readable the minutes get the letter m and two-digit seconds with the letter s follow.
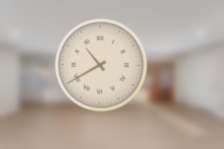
10h40
